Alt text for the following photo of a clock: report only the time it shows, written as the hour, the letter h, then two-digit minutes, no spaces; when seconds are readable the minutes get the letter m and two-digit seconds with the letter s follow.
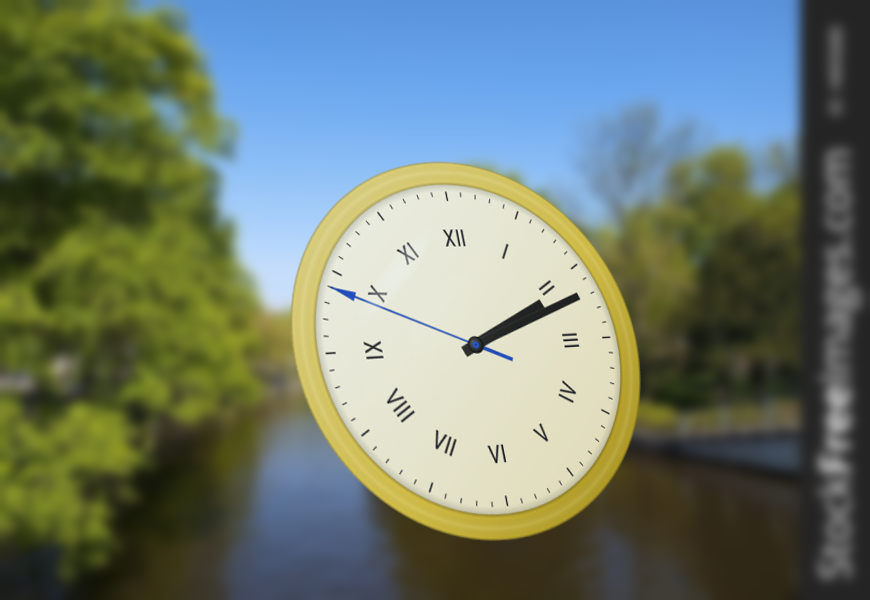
2h11m49s
